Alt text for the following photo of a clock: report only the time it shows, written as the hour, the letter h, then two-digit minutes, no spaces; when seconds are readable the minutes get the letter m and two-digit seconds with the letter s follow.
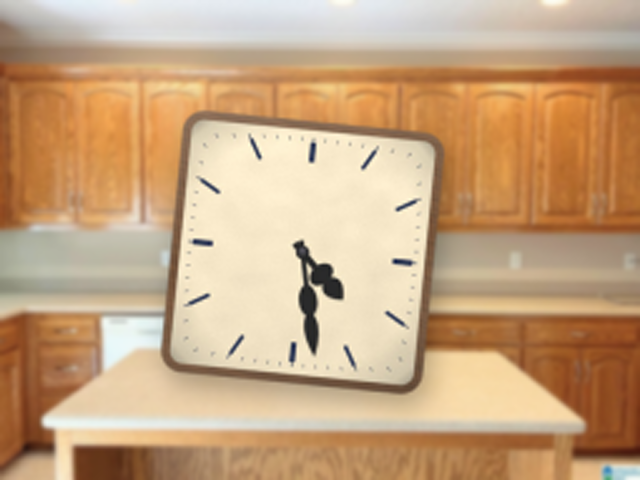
4h28
